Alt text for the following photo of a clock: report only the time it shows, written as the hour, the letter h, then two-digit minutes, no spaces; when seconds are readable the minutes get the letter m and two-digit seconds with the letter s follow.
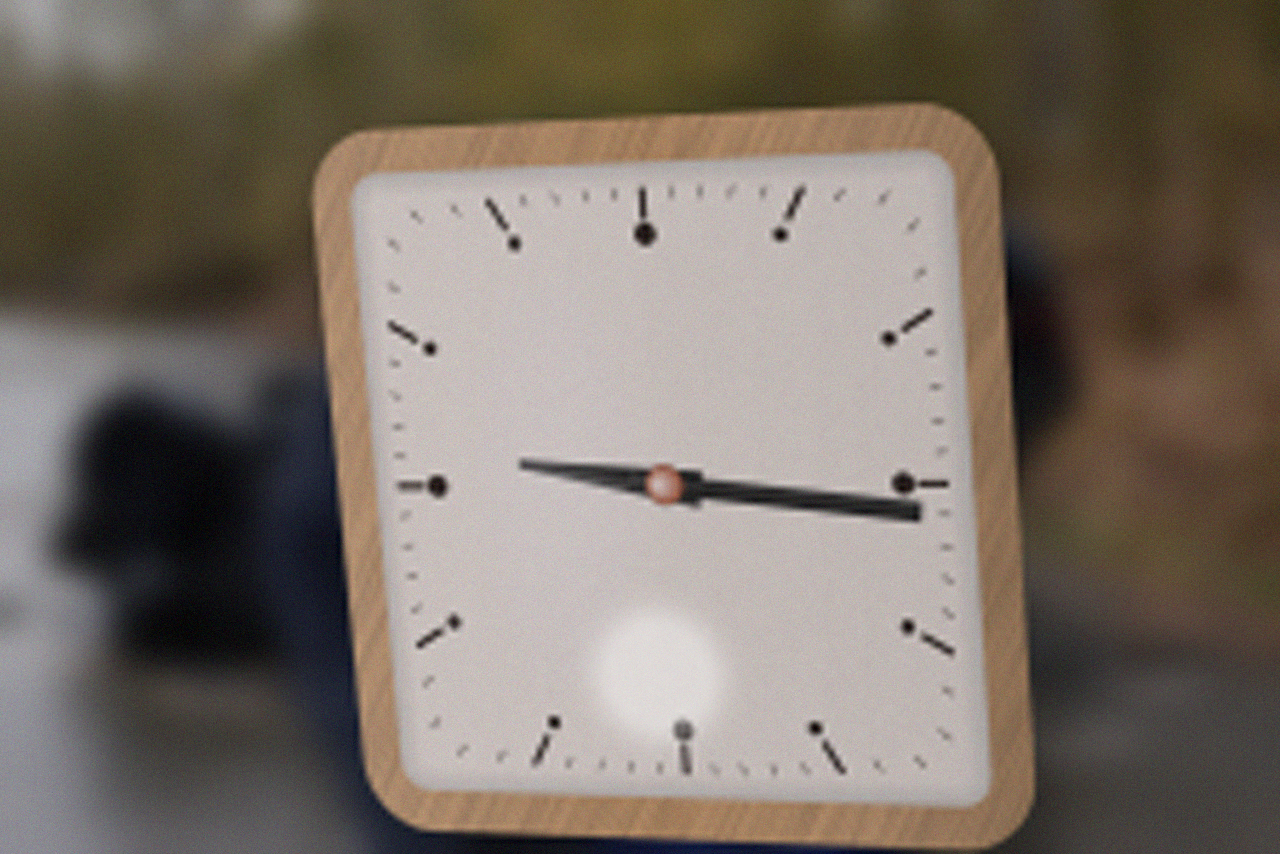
9h16
